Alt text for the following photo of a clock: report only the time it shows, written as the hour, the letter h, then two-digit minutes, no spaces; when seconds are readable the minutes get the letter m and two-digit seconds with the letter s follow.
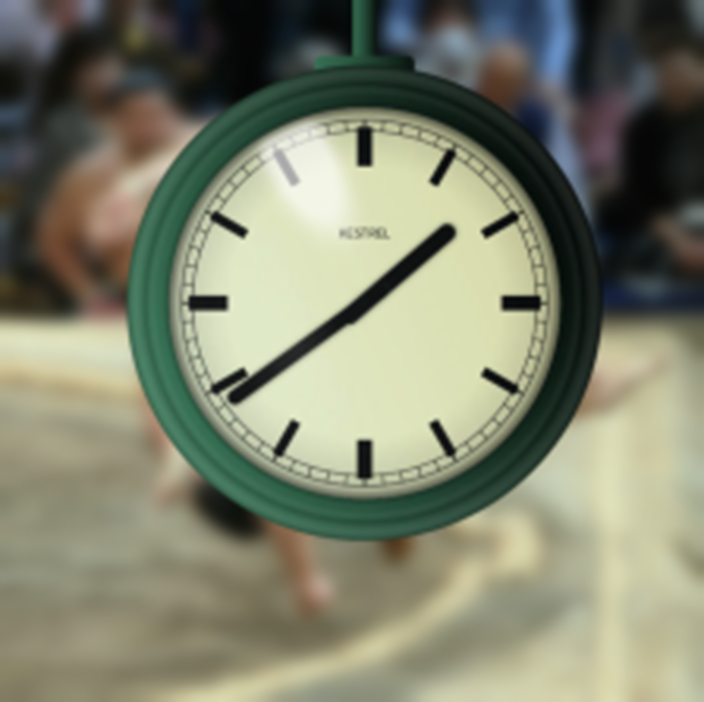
1h39
